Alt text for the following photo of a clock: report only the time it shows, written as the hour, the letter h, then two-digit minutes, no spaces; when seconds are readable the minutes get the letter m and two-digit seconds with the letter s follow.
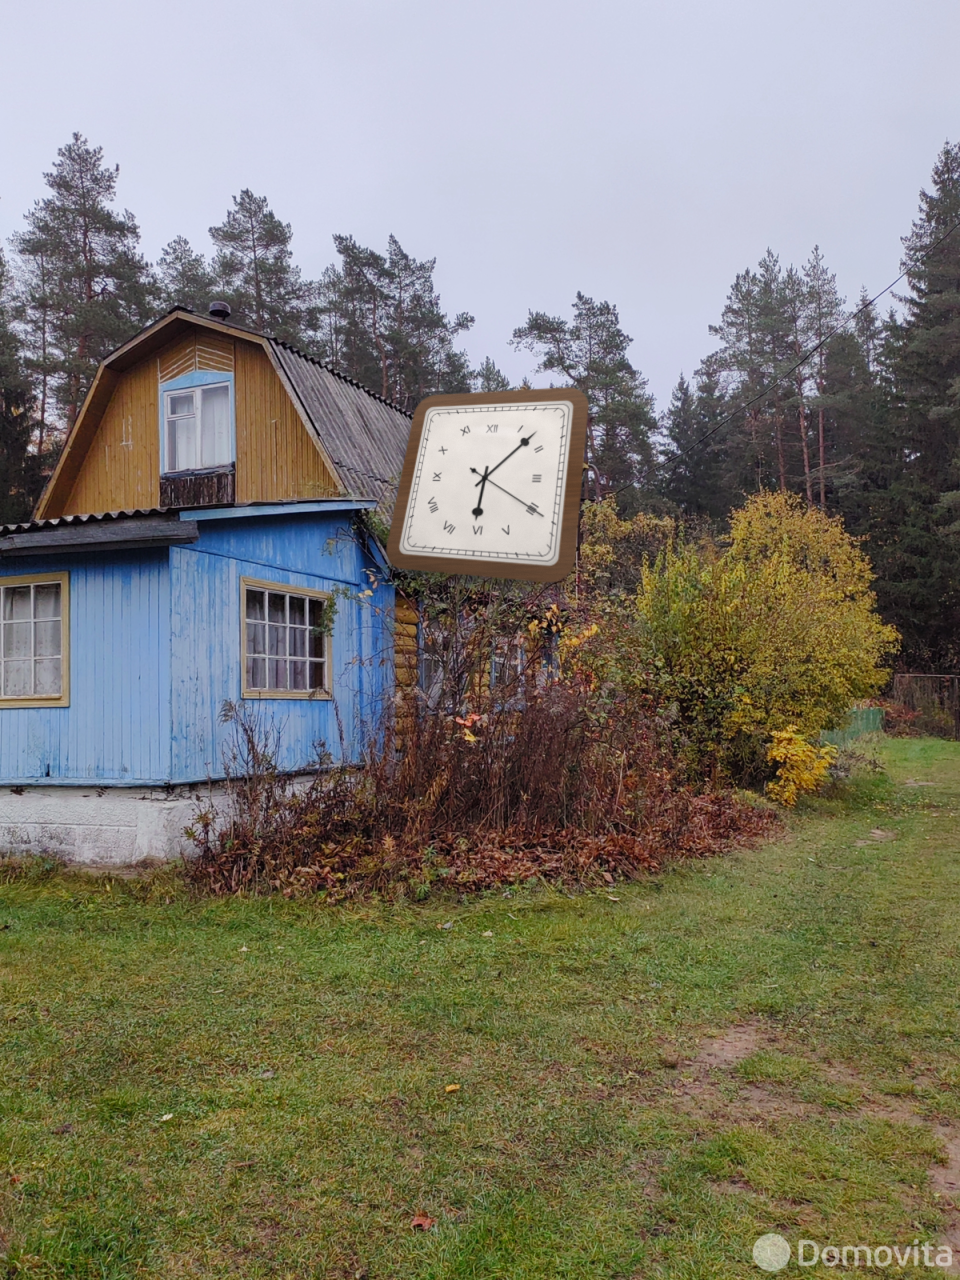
6h07m20s
